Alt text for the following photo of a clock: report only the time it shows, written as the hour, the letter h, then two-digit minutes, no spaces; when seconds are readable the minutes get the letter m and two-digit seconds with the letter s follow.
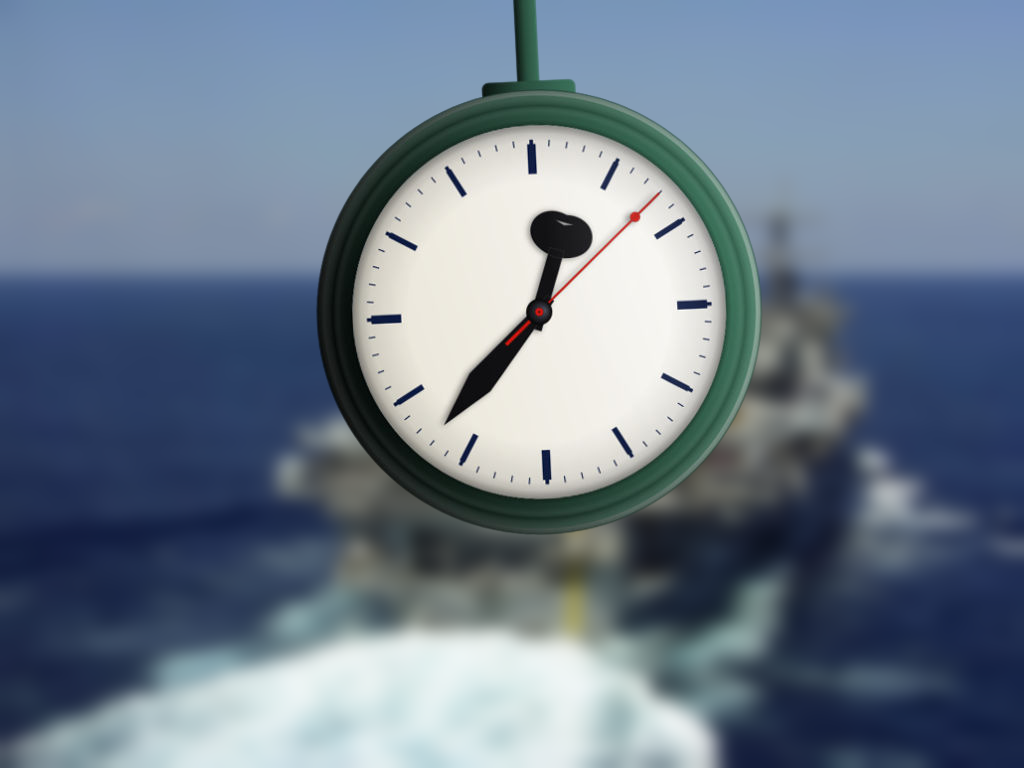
12h37m08s
